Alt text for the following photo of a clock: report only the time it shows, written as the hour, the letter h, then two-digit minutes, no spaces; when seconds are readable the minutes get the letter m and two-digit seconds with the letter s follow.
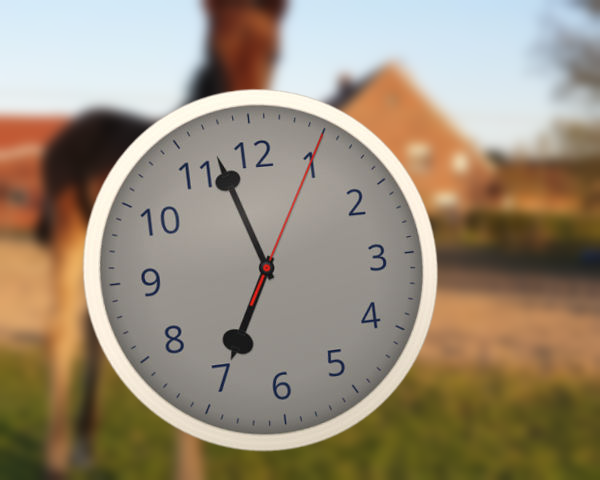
6h57m05s
